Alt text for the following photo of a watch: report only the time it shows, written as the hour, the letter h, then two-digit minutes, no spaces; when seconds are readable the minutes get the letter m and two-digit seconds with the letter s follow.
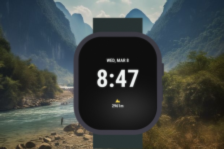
8h47
